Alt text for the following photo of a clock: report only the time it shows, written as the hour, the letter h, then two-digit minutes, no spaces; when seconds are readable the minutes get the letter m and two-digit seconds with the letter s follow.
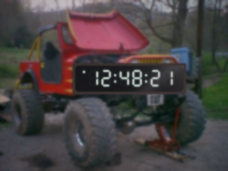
12h48m21s
